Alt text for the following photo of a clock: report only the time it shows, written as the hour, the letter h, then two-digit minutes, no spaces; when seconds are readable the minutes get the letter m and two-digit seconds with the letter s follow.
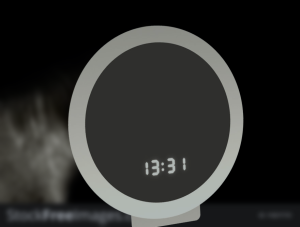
13h31
